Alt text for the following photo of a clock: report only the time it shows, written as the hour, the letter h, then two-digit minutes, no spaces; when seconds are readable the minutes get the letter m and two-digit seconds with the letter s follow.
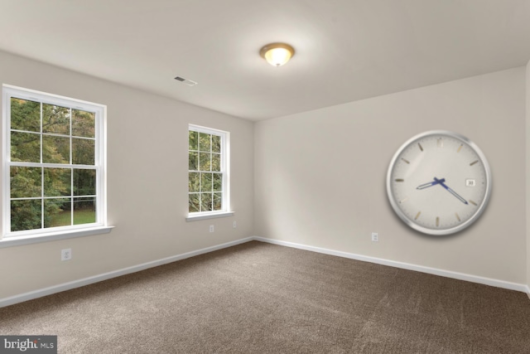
8h21
